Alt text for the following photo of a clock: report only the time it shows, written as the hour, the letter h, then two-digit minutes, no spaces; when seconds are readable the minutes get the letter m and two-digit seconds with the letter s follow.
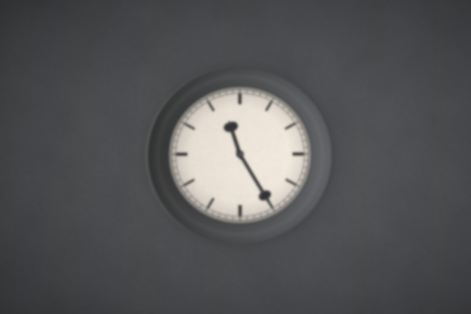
11h25
